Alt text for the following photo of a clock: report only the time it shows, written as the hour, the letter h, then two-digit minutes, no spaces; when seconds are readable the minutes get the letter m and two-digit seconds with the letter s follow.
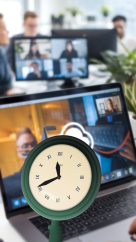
11h41
